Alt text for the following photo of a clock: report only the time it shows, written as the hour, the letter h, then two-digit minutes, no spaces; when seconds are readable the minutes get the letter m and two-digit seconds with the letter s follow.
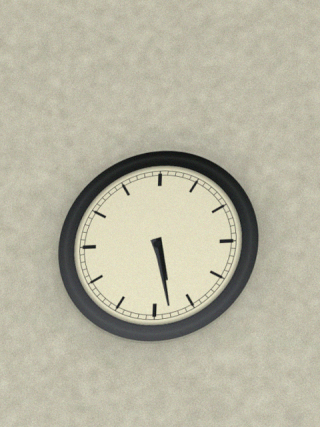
5h28
